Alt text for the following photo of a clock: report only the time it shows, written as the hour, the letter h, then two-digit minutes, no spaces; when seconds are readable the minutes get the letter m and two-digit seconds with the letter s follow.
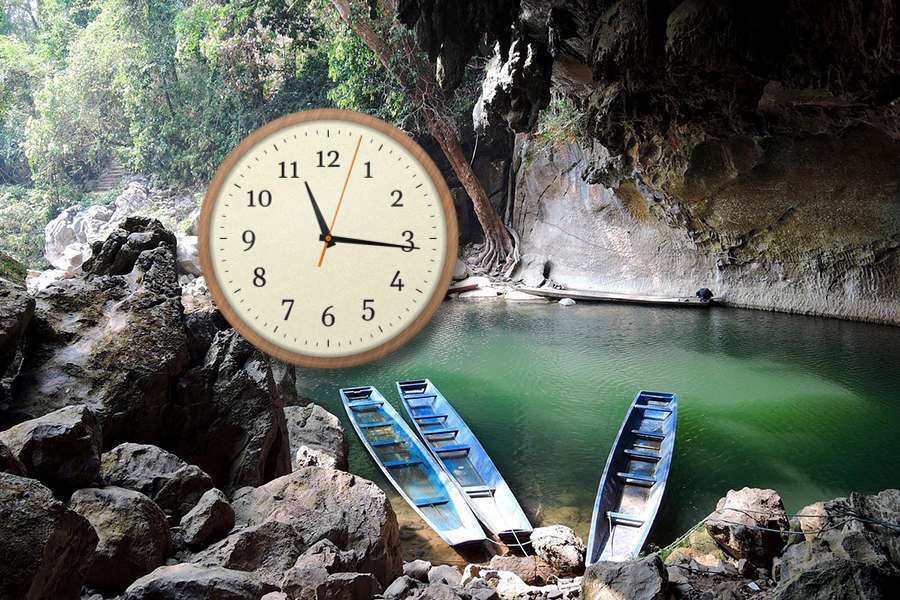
11h16m03s
